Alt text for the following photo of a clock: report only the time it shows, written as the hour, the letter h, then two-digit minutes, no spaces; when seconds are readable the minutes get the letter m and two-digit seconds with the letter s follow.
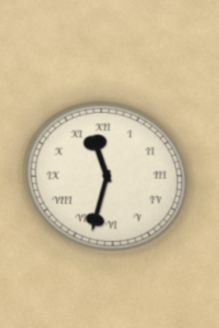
11h33
